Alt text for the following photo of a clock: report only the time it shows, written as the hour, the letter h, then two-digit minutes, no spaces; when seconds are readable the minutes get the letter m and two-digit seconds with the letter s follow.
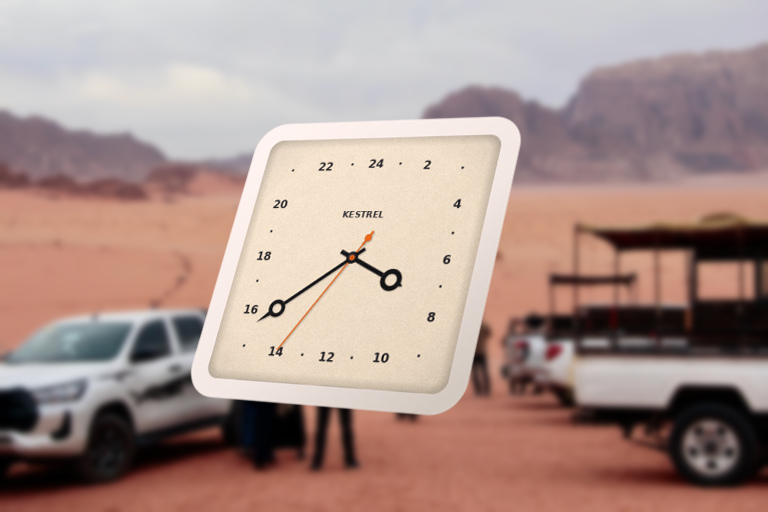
7h38m35s
